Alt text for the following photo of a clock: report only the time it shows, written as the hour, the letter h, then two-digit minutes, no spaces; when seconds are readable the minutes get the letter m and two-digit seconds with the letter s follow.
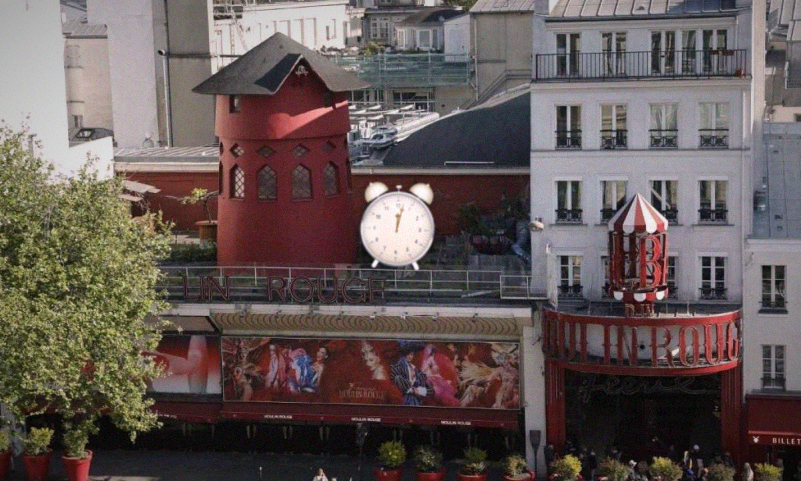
12h02
